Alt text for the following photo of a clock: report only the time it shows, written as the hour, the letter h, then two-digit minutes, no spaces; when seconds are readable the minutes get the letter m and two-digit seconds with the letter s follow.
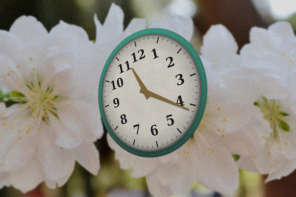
11h21
